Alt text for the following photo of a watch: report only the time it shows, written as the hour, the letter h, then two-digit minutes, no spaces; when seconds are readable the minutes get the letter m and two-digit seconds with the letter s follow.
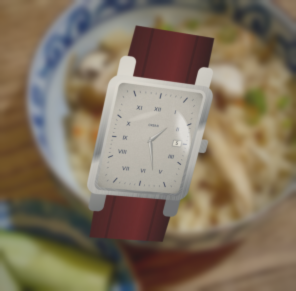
1h27
